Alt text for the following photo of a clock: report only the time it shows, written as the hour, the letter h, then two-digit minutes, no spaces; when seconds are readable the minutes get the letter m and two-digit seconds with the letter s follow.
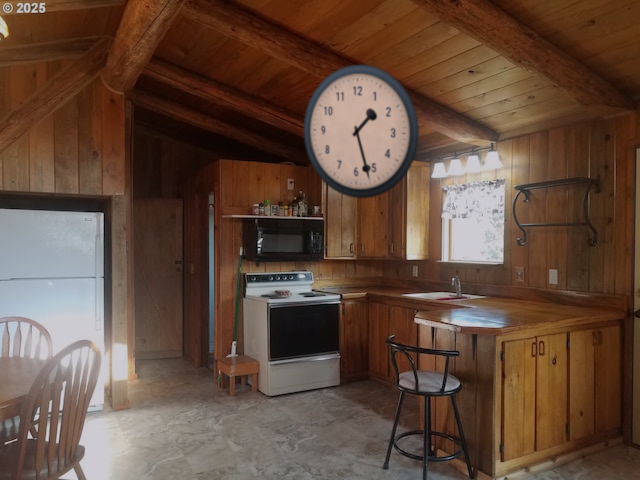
1h27
